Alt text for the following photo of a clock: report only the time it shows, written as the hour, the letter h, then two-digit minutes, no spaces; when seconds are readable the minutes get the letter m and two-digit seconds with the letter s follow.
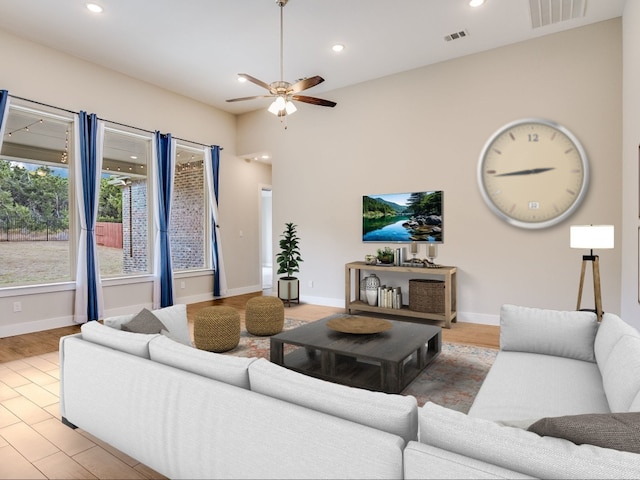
2h44
